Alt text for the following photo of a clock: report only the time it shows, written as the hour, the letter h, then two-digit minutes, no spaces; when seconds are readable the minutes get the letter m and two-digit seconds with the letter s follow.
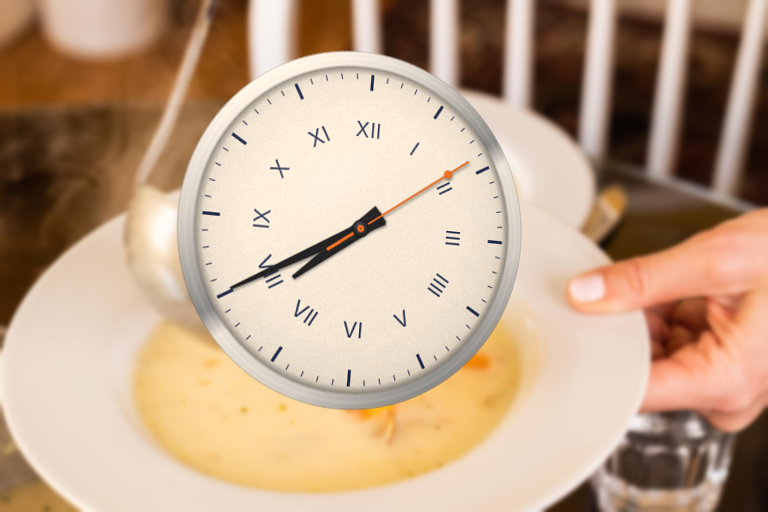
7h40m09s
